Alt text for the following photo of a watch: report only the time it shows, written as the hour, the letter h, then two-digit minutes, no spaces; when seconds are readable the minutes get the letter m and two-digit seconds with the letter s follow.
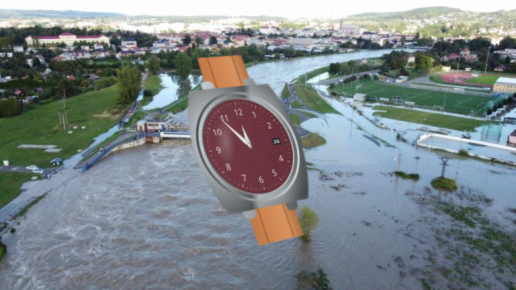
11h54
